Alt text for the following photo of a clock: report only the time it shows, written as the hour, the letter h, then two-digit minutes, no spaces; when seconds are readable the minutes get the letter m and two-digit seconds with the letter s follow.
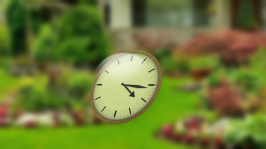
4h16
